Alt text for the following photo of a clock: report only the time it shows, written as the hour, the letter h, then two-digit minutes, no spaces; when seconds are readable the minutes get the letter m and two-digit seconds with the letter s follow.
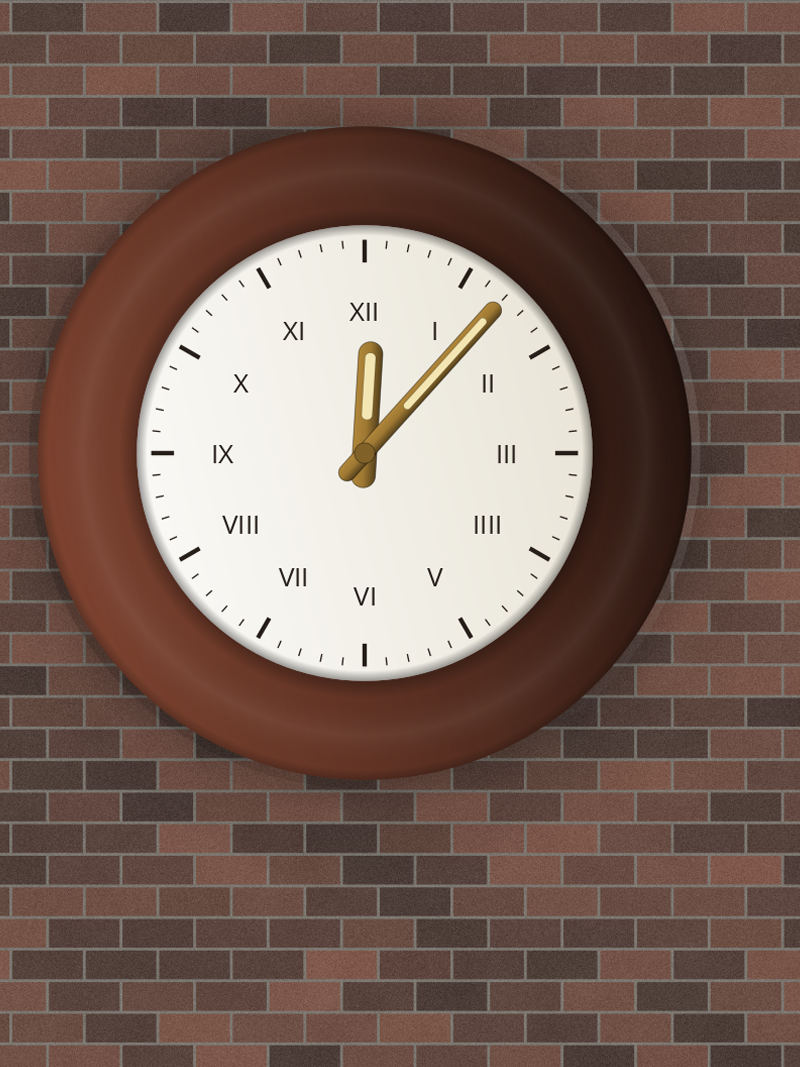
12h07
